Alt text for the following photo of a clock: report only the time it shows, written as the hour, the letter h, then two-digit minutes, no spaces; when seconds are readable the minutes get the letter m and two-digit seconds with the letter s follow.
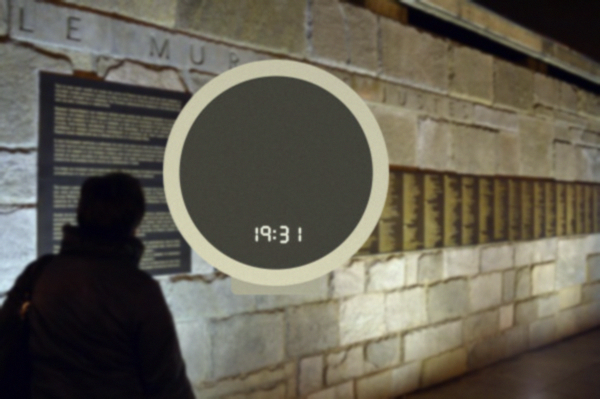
19h31
